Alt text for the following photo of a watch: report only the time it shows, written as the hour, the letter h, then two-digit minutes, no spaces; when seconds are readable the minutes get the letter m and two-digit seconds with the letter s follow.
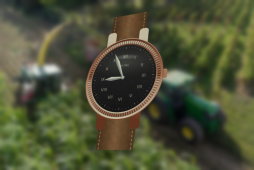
8h56
